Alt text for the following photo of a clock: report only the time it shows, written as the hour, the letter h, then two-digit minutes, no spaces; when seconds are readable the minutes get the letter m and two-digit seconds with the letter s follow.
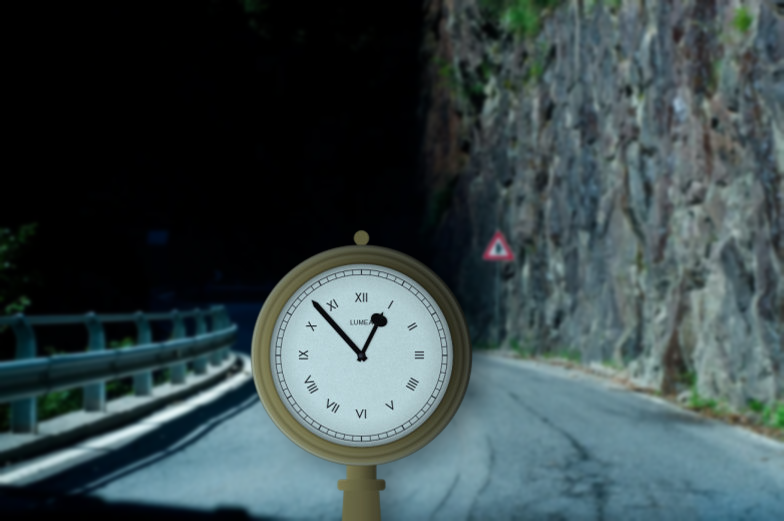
12h53
